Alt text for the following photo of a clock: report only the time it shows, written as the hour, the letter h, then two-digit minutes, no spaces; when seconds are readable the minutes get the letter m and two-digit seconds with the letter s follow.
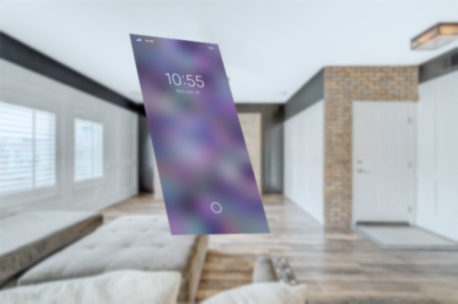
10h55
